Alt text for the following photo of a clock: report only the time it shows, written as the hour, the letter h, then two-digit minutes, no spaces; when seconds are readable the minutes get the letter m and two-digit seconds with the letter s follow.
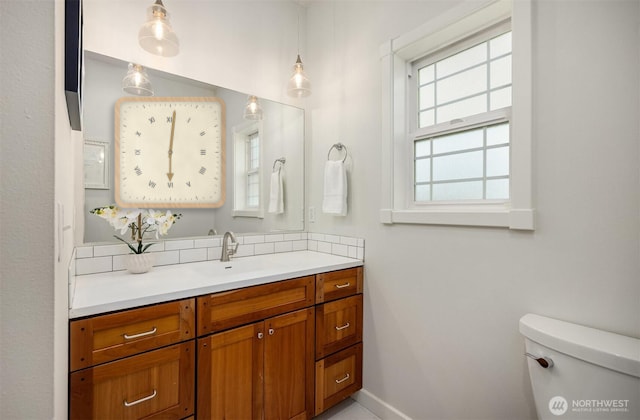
6h01
